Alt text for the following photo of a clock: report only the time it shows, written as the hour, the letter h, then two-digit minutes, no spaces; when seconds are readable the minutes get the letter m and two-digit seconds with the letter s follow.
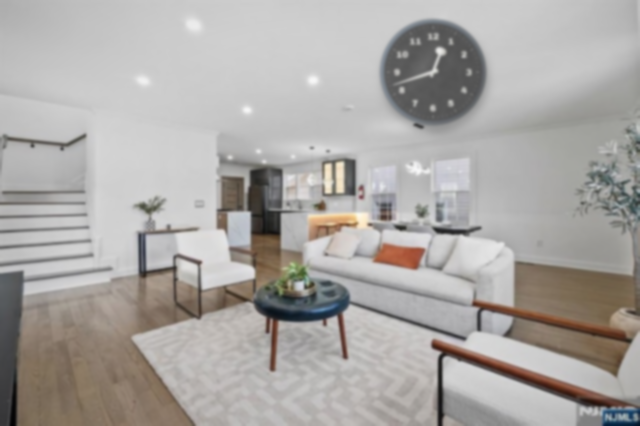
12h42
